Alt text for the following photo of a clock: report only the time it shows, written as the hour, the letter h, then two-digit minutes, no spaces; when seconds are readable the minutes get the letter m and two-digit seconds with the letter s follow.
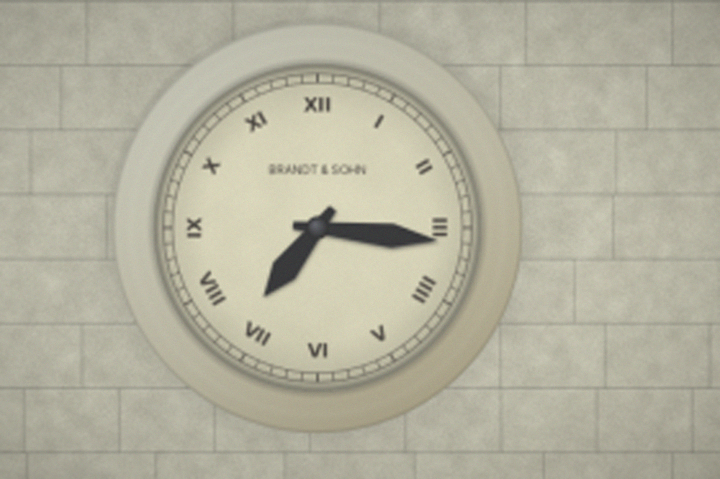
7h16
